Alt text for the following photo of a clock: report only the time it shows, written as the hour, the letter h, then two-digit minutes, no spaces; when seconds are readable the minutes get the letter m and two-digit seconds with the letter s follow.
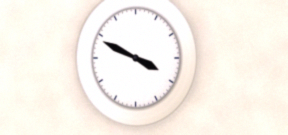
3h49
